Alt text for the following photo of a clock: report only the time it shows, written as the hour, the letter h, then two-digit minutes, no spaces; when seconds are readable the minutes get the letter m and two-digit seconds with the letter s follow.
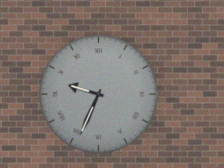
9h34
